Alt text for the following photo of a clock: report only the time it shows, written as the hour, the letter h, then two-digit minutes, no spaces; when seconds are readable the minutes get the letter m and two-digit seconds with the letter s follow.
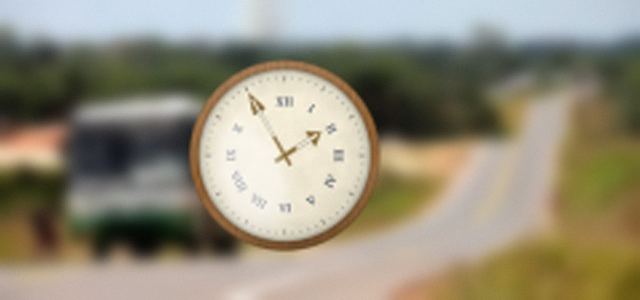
1h55
